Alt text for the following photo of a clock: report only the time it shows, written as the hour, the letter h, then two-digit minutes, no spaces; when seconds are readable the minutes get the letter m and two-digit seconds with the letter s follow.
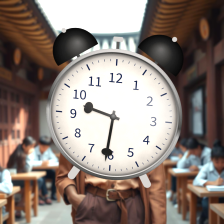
9h31
